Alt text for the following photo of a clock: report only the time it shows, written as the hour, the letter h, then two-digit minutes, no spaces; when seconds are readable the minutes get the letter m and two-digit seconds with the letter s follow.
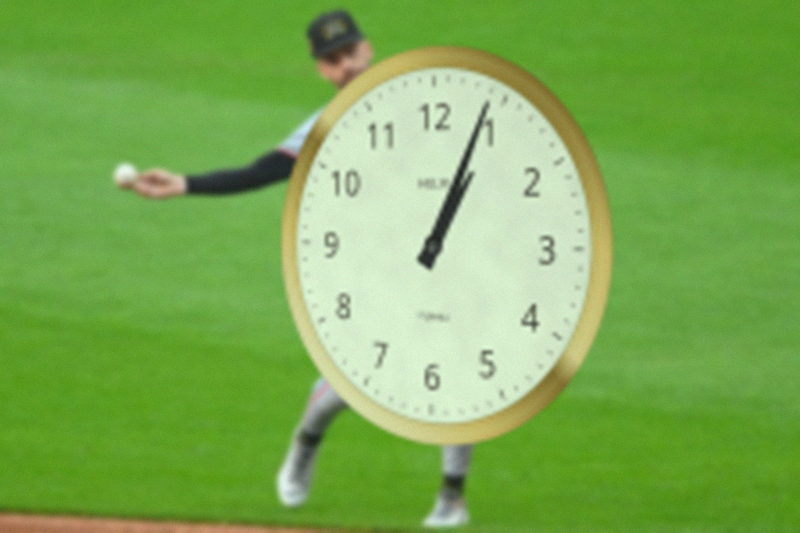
1h04
